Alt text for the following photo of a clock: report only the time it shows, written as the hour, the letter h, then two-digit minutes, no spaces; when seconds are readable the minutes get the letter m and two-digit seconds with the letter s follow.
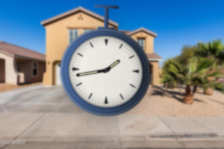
1h43
